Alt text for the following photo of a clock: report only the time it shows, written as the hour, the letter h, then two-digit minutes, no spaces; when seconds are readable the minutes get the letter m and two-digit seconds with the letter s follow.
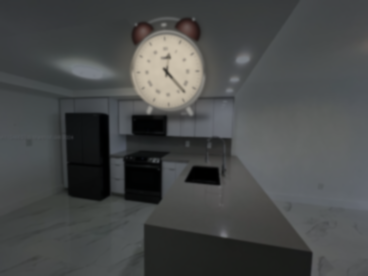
12h23
